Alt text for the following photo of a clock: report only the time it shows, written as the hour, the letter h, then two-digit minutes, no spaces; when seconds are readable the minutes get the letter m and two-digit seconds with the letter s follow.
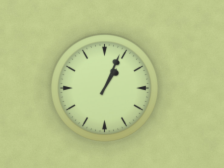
1h04
